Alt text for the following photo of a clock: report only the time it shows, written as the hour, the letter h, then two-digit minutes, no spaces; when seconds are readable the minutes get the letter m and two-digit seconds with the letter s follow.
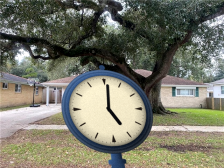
5h01
